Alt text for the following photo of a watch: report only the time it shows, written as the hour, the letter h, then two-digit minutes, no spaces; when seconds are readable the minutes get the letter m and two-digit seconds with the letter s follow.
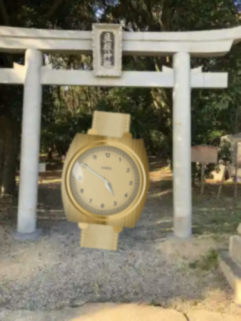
4h50
